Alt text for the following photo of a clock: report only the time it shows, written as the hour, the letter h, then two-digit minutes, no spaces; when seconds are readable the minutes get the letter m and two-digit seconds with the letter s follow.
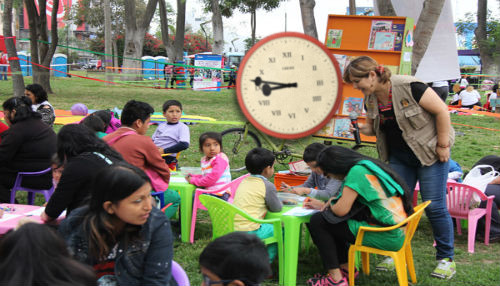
8h47
